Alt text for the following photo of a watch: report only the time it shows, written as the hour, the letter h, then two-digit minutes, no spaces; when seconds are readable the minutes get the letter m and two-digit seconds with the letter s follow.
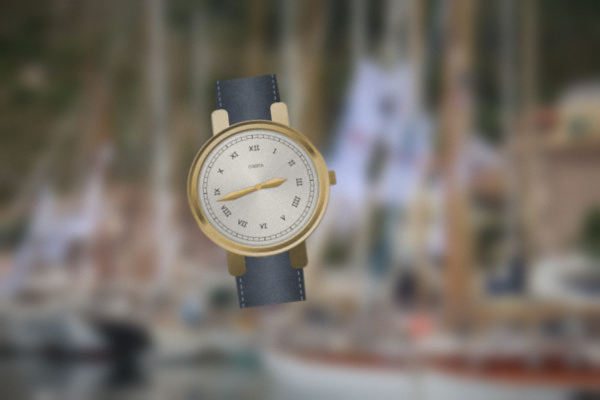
2h43
